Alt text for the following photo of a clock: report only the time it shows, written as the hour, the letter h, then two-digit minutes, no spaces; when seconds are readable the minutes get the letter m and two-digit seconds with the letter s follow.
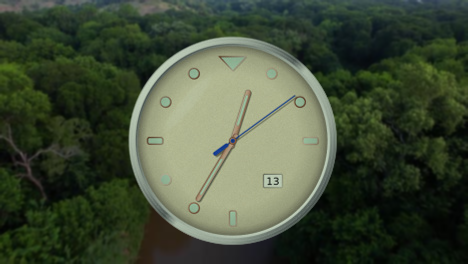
12h35m09s
